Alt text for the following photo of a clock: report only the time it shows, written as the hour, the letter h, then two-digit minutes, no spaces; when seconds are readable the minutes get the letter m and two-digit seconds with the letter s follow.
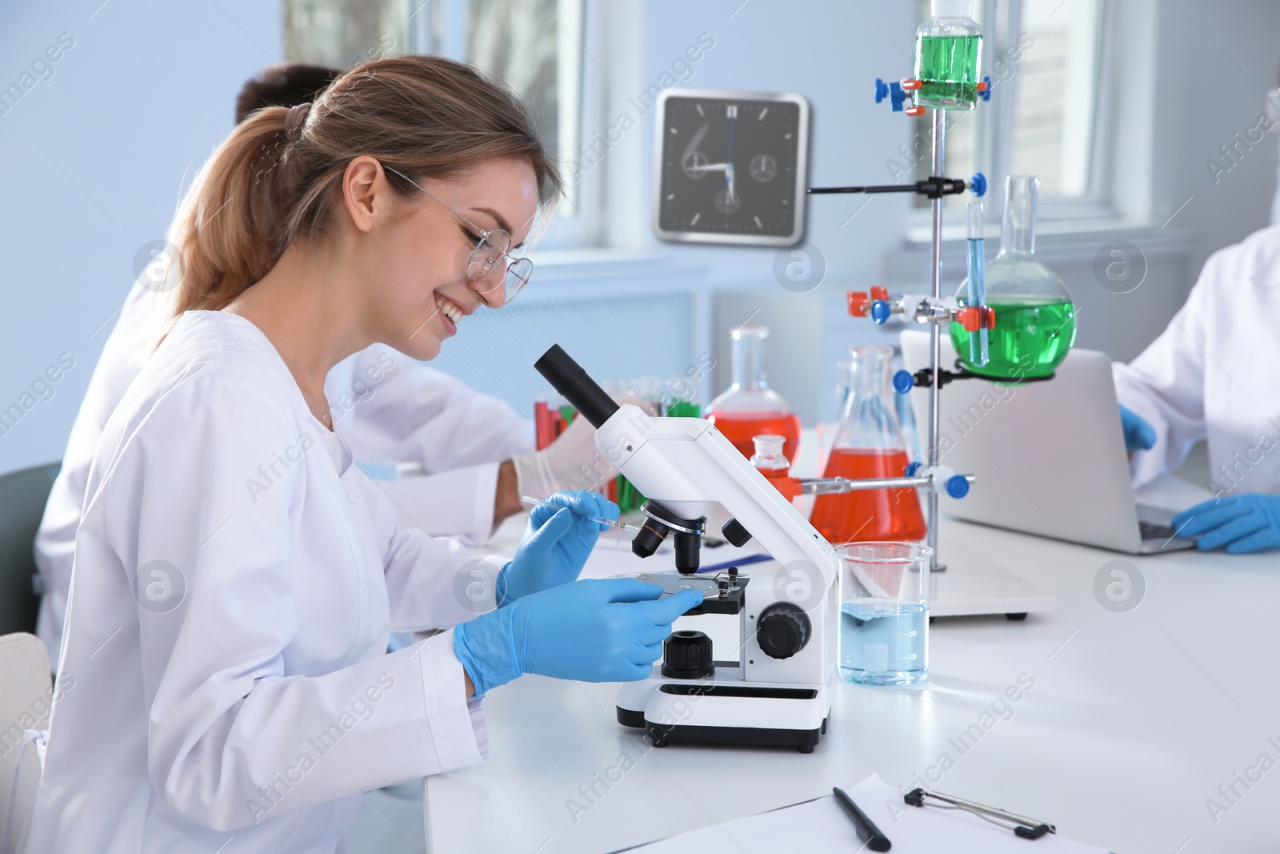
5h44
